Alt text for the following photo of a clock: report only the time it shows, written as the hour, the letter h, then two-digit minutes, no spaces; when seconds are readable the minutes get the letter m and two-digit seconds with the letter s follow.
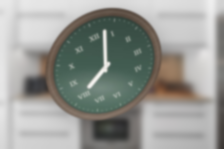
8h03
